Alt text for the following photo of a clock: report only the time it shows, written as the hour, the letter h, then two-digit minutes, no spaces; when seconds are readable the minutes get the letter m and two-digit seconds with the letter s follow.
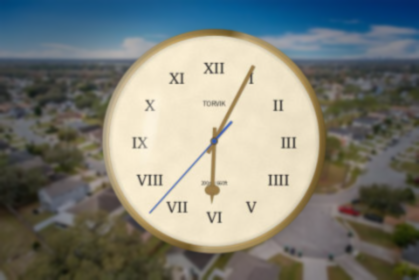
6h04m37s
